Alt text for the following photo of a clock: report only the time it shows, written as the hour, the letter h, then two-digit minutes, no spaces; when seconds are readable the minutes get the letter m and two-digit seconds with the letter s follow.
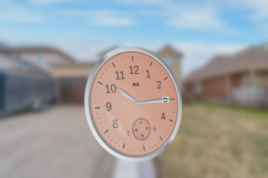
10h15
